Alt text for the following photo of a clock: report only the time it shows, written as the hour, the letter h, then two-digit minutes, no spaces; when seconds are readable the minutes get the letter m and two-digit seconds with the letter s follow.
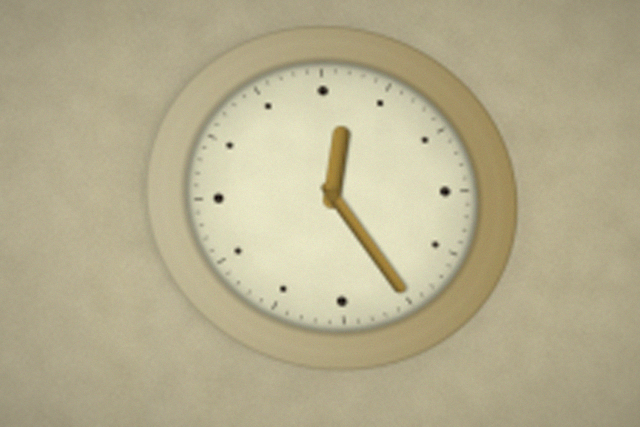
12h25
